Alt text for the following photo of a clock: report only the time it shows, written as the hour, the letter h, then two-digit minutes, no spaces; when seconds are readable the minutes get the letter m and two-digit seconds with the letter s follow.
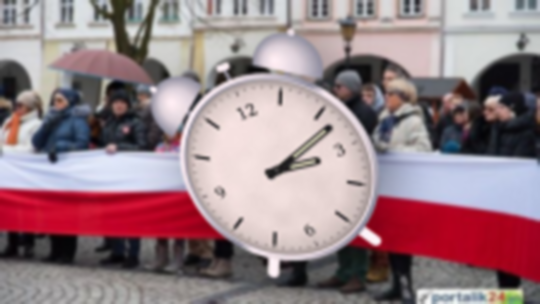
3h12
